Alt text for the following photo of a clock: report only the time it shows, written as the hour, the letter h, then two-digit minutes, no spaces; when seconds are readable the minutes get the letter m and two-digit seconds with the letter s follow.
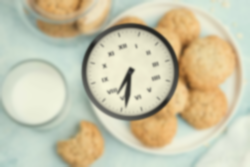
7h34
